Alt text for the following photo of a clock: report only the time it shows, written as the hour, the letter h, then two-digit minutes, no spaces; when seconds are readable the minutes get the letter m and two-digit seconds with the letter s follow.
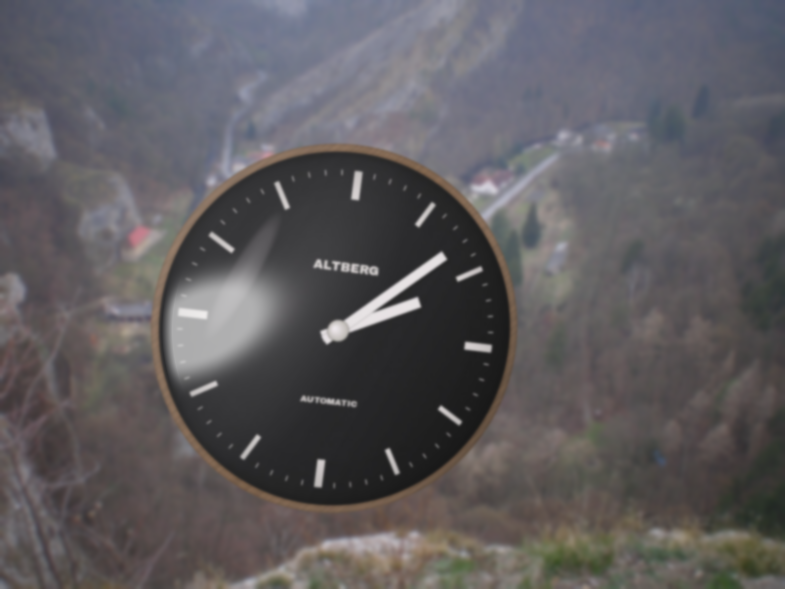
2h08
